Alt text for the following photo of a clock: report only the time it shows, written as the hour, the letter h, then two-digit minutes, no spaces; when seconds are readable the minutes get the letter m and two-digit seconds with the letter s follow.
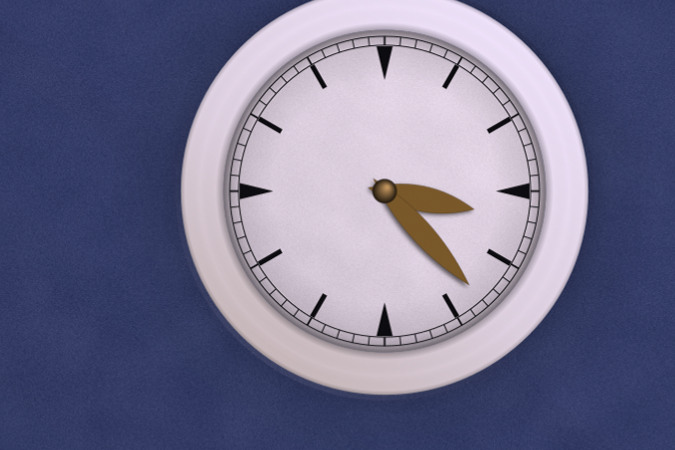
3h23
